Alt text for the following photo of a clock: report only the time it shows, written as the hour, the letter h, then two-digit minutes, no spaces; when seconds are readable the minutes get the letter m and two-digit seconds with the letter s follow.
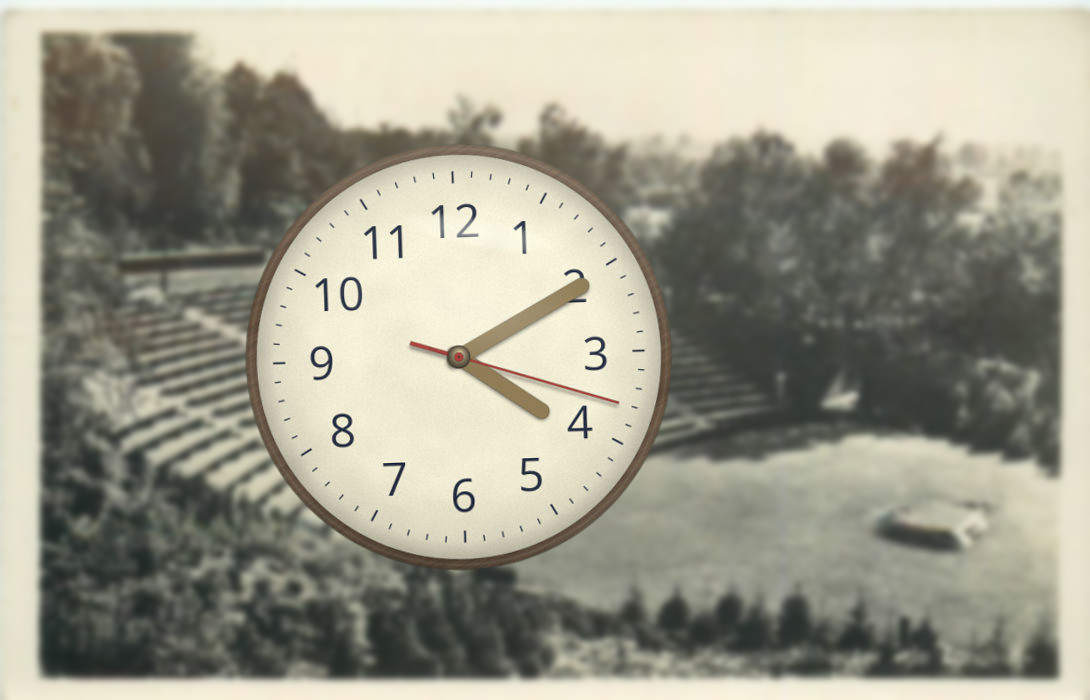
4h10m18s
